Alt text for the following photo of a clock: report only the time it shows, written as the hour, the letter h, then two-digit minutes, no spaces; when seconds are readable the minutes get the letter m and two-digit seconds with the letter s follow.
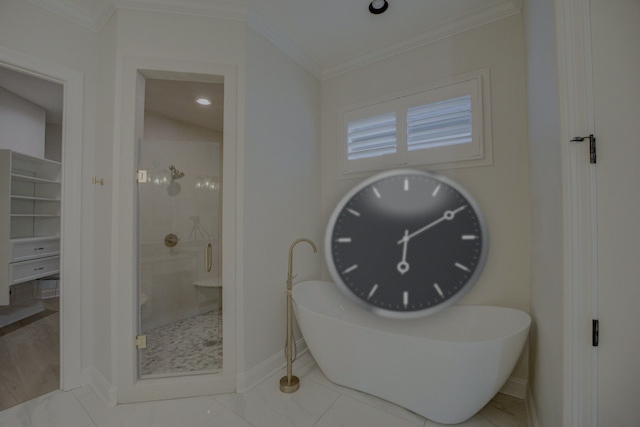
6h10
